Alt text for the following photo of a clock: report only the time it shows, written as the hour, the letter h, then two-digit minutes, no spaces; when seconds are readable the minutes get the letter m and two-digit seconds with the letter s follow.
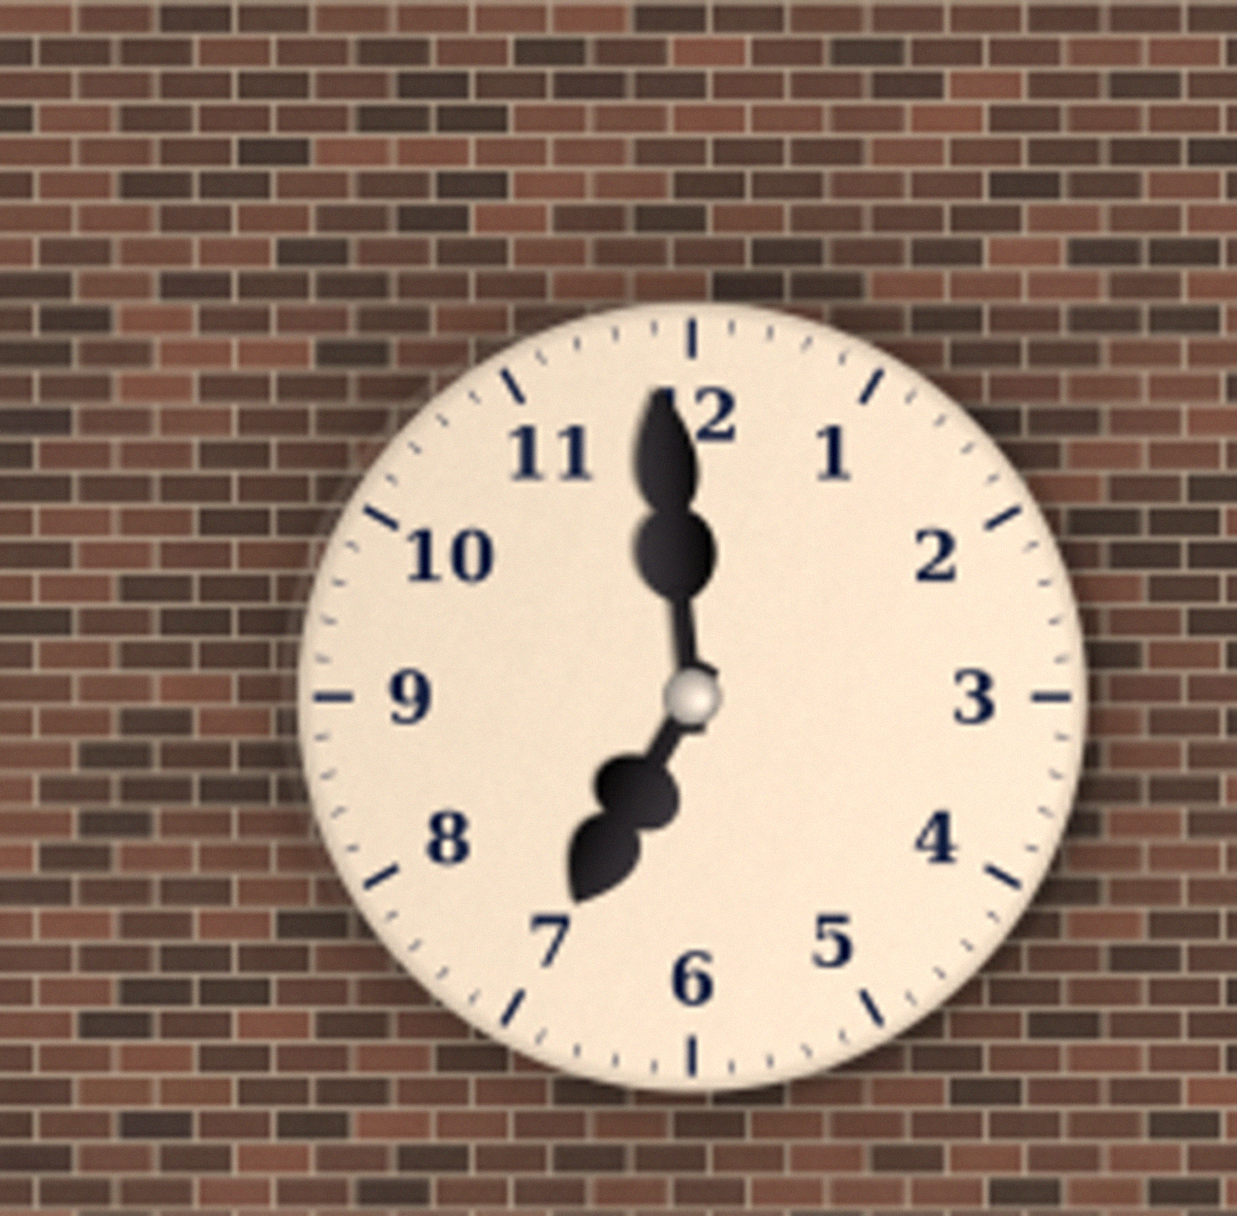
6h59
